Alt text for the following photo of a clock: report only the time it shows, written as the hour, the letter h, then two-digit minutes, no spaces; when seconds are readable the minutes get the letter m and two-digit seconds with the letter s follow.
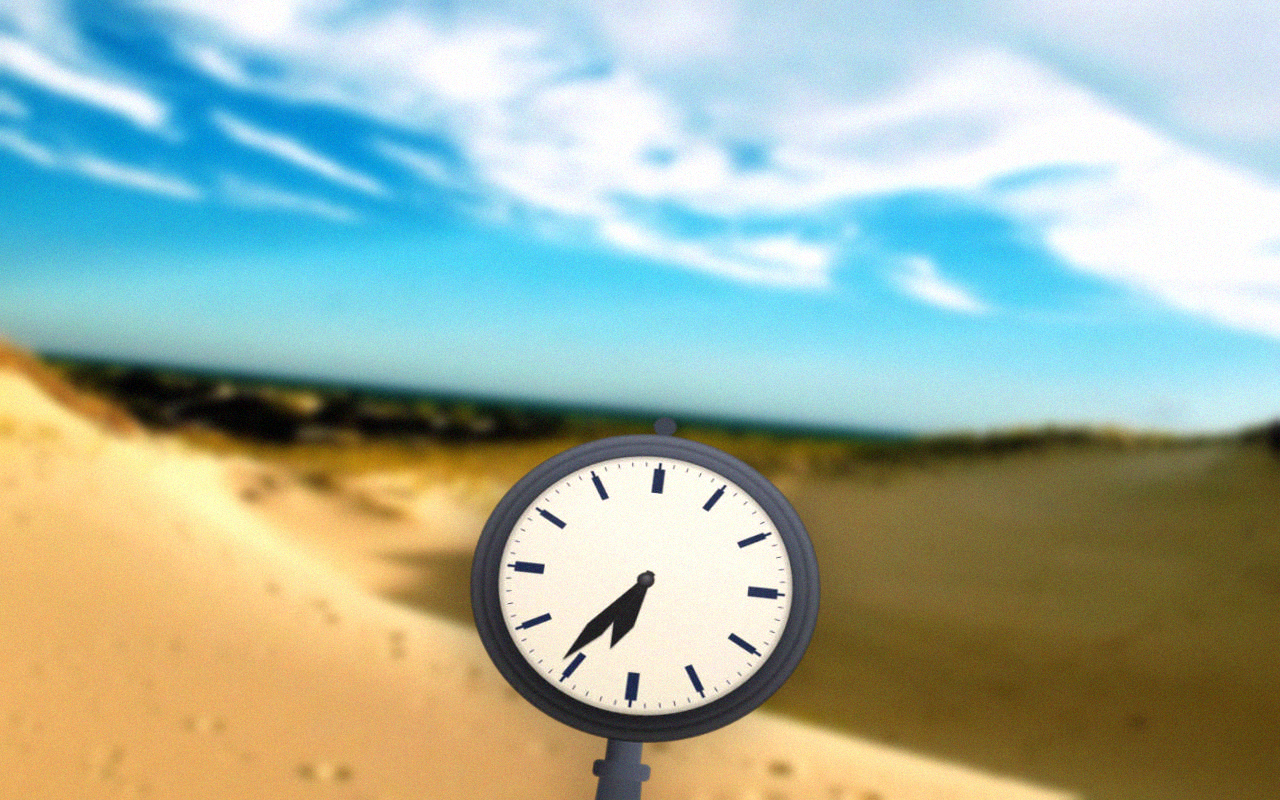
6h36
